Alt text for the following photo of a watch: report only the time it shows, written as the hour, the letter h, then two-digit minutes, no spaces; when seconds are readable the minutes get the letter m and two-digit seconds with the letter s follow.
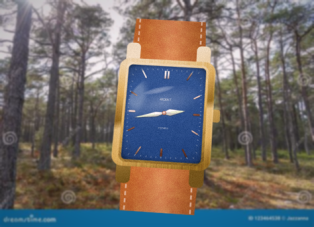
2h43
